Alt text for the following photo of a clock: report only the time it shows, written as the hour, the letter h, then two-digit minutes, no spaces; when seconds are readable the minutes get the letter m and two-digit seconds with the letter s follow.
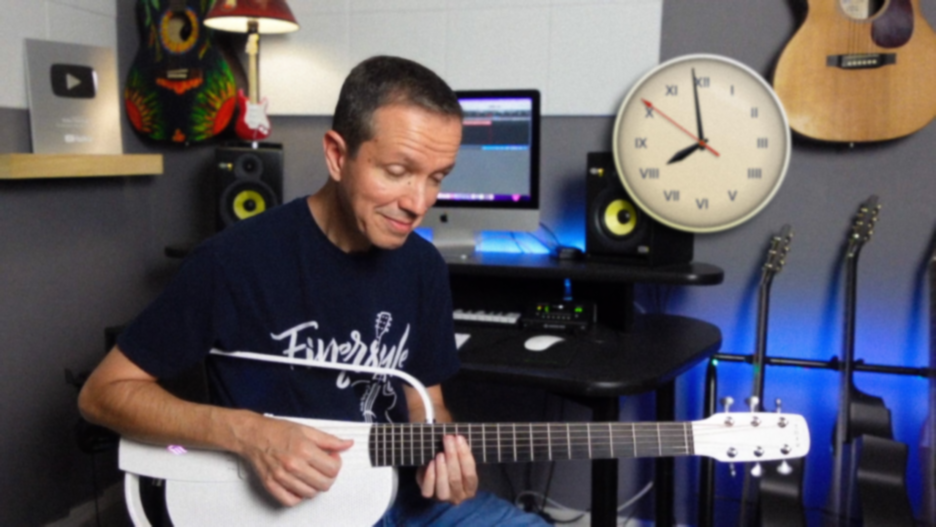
7h58m51s
